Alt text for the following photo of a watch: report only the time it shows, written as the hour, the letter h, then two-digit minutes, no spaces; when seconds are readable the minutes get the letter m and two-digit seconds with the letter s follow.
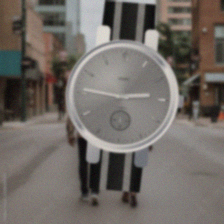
2h46
